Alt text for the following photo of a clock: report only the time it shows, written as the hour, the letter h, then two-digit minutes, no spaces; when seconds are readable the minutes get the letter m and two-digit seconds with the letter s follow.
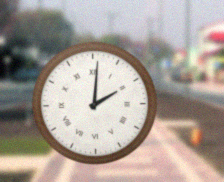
2h01
